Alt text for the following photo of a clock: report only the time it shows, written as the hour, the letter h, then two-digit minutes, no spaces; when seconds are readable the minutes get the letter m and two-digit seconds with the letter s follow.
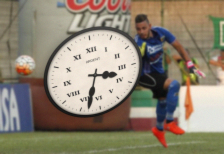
3h33
